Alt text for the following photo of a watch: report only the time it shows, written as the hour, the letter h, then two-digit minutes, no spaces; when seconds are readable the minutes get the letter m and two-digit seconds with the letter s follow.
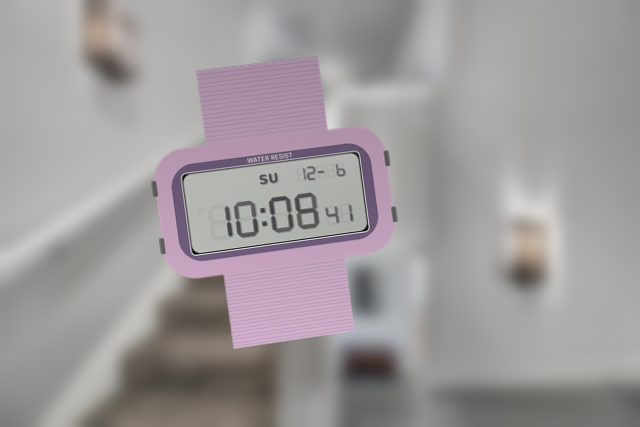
10h08m41s
